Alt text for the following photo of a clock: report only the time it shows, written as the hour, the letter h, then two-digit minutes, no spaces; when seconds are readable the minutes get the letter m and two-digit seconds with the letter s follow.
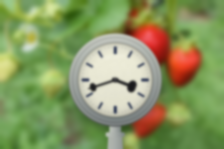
3h42
